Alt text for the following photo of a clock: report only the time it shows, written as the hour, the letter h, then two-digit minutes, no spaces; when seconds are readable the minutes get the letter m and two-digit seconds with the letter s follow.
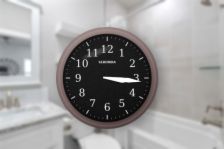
3h16
